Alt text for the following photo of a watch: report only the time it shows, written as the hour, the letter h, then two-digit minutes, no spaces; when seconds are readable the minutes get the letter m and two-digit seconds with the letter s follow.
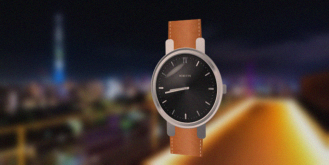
8h43
